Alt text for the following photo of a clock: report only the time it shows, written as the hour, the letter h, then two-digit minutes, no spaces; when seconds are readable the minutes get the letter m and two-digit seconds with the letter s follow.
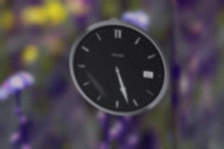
5h27
